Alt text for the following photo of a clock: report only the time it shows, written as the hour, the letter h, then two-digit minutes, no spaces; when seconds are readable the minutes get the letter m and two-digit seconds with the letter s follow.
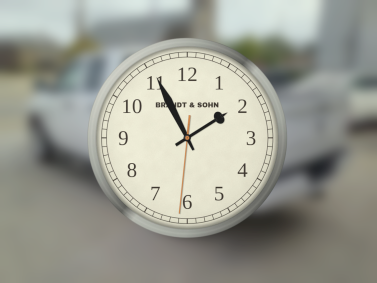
1h55m31s
